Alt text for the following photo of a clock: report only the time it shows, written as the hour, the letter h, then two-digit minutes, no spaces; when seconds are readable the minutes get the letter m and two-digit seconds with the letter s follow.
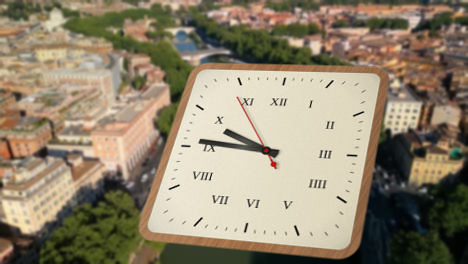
9h45m54s
